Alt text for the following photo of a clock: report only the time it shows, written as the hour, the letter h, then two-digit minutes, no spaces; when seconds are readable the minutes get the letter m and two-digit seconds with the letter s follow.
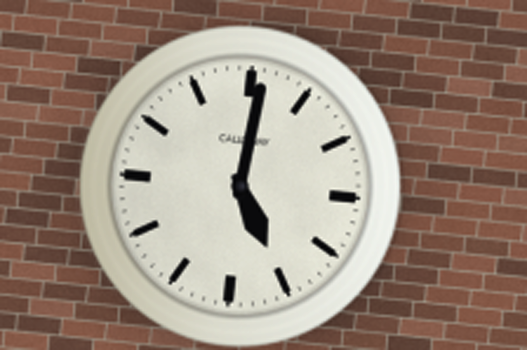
5h01
